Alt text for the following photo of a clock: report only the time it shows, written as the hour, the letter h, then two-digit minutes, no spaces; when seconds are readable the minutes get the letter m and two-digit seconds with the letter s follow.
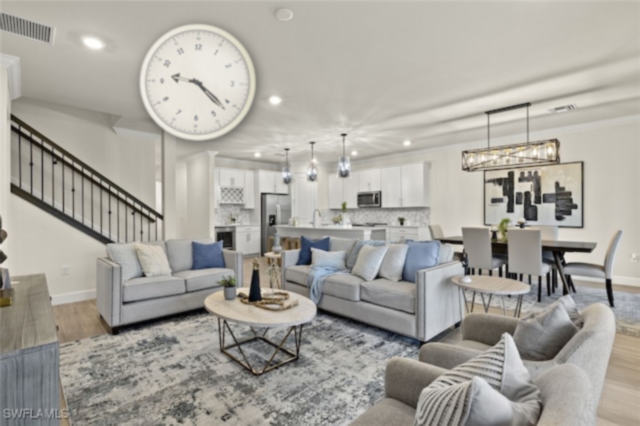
9h22
